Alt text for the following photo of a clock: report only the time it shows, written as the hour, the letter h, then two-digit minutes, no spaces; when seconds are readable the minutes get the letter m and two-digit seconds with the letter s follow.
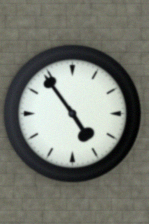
4h54
